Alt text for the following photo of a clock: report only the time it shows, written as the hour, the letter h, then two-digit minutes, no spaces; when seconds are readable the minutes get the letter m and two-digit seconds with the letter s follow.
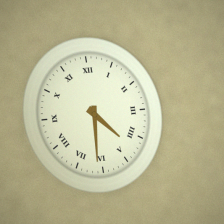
4h31
